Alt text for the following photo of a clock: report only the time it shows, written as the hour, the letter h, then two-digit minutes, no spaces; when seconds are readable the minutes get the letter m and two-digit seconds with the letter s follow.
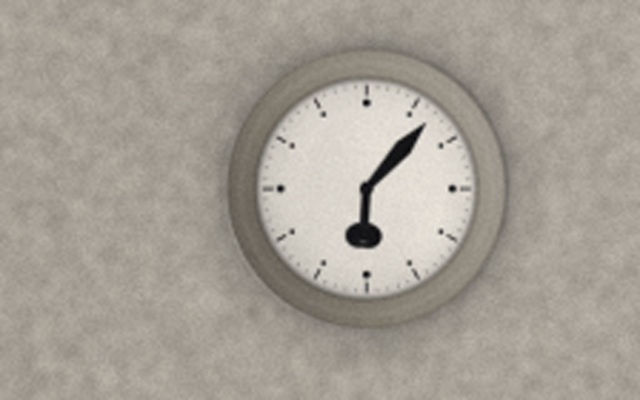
6h07
